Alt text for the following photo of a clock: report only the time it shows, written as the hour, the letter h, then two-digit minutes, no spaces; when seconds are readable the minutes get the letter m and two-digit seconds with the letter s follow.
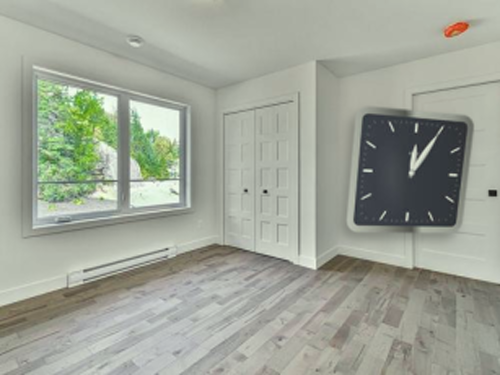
12h05
